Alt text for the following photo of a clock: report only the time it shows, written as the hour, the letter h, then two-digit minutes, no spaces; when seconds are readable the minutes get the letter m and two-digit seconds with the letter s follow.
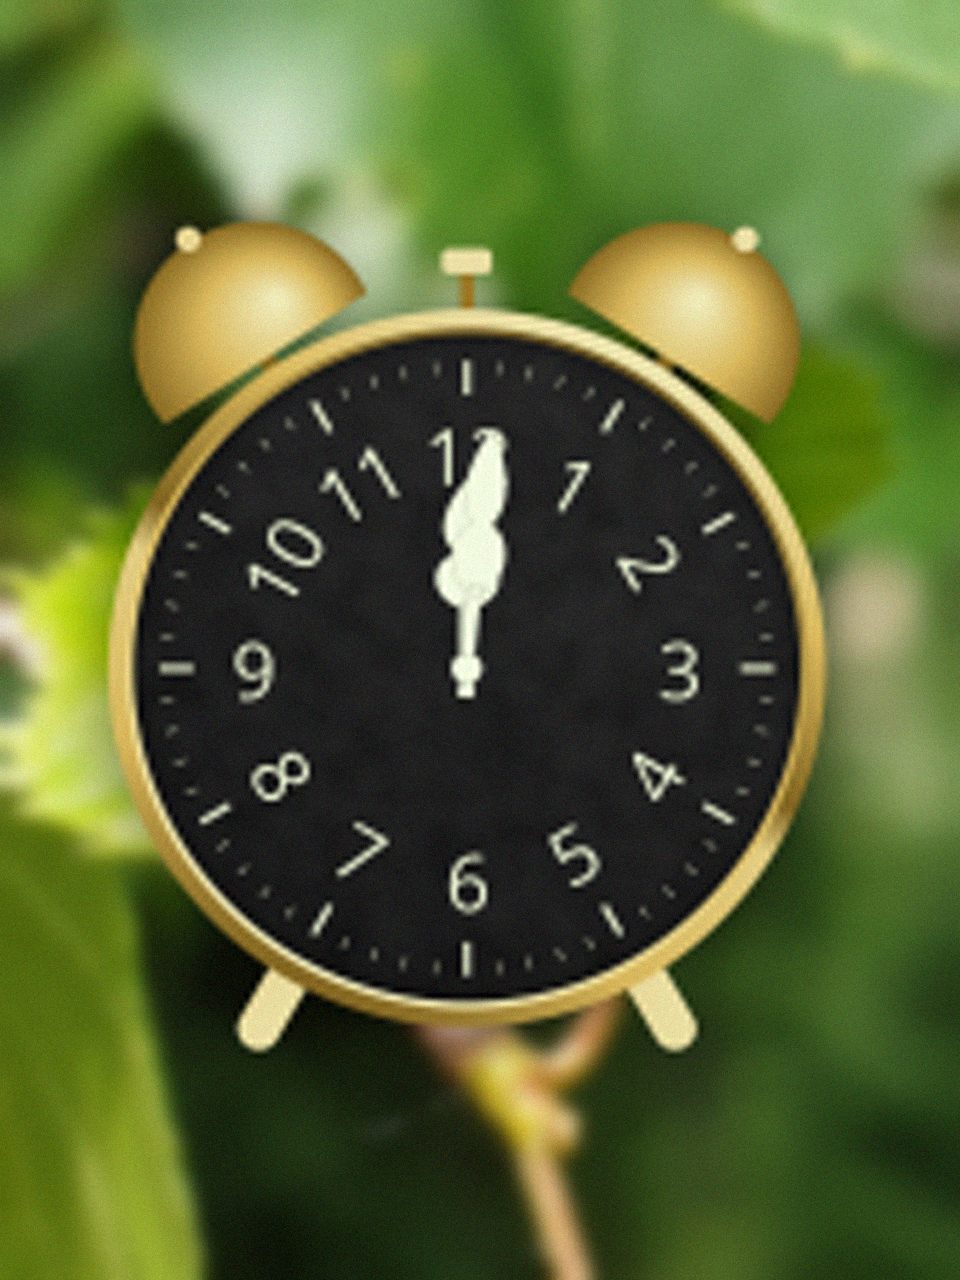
12h01
